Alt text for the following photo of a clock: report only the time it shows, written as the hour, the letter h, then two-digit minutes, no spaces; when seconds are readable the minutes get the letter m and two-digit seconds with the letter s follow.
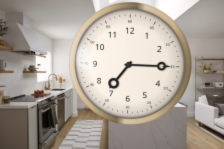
7h15
